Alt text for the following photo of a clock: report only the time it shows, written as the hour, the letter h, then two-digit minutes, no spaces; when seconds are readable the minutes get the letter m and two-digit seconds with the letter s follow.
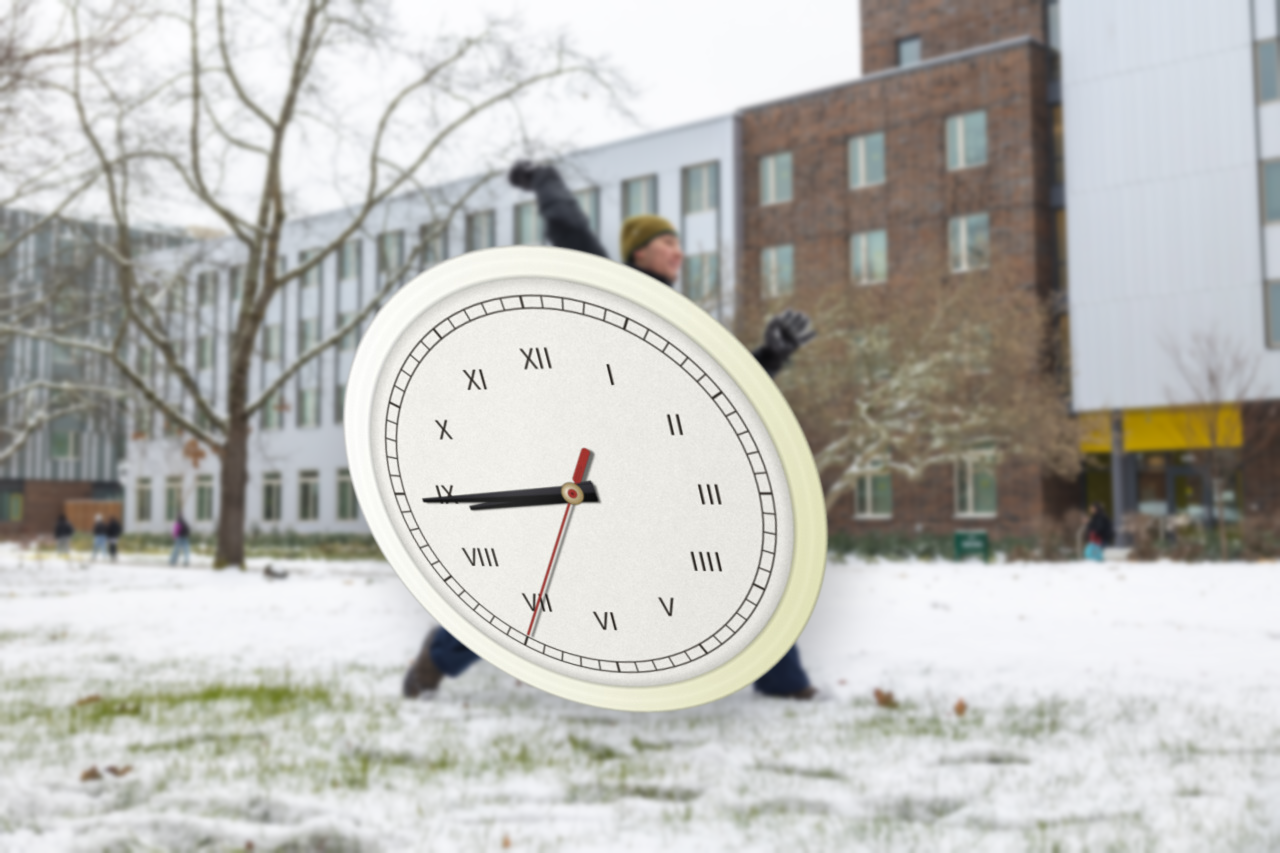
8h44m35s
